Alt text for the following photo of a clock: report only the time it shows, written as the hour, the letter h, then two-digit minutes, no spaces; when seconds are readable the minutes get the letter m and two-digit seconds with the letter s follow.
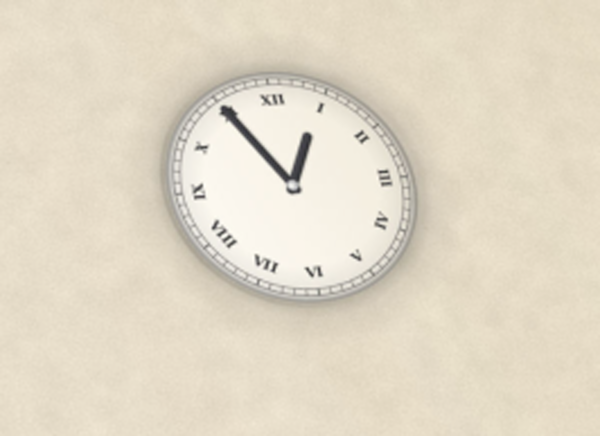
12h55
